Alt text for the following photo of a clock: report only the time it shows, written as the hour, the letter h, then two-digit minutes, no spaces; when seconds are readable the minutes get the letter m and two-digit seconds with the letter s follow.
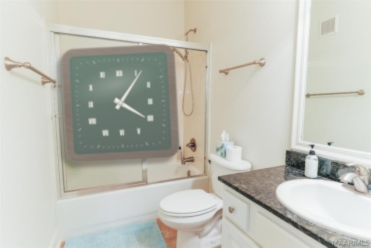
4h06
